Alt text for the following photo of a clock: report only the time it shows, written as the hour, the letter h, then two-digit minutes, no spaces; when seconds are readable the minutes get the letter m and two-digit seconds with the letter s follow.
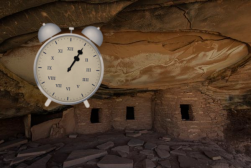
1h05
